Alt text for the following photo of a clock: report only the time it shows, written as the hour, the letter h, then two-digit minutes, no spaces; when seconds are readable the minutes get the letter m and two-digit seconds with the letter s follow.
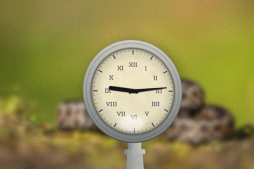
9h14
